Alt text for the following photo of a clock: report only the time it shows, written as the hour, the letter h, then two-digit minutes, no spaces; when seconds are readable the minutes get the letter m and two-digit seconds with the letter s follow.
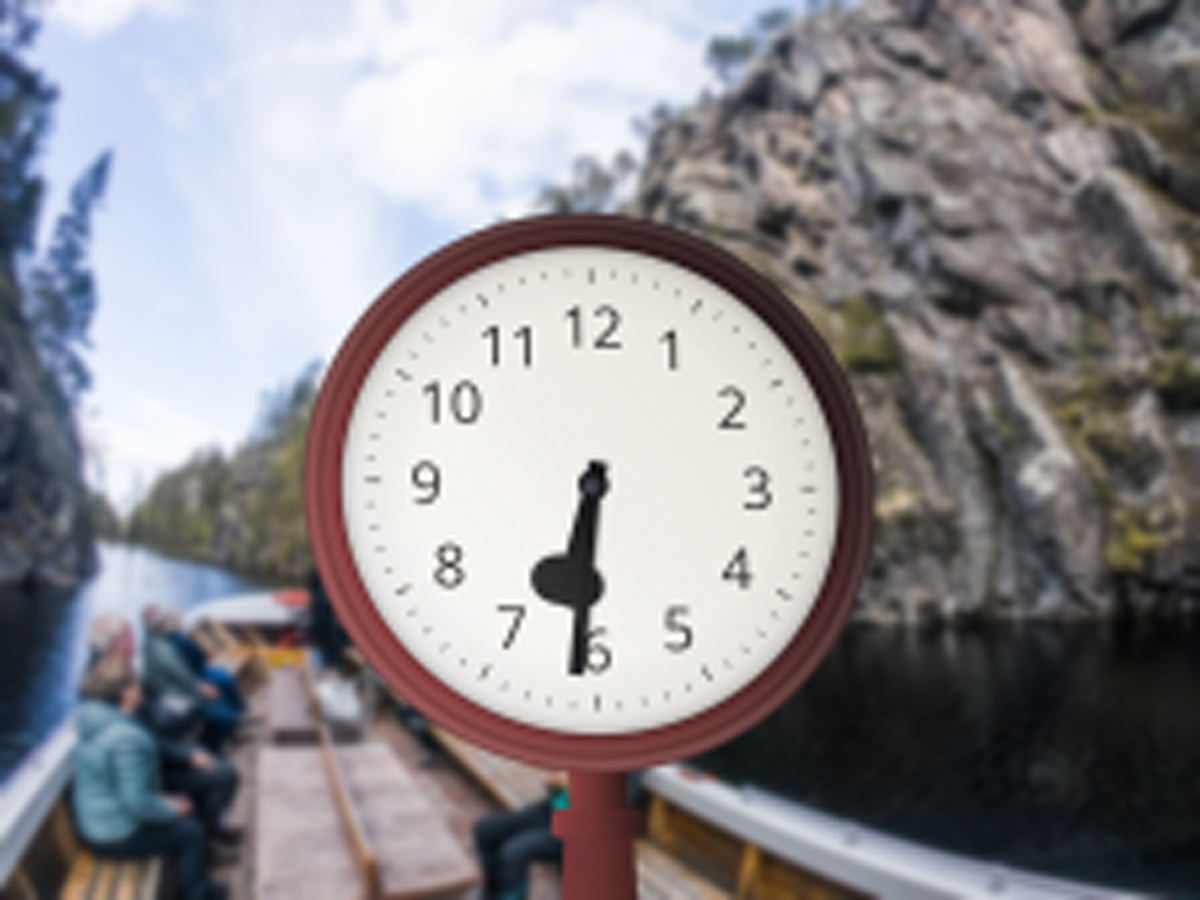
6h31
